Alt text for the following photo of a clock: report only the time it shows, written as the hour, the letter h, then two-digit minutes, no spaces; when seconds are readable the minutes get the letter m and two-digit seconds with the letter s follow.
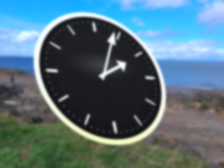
2h04
